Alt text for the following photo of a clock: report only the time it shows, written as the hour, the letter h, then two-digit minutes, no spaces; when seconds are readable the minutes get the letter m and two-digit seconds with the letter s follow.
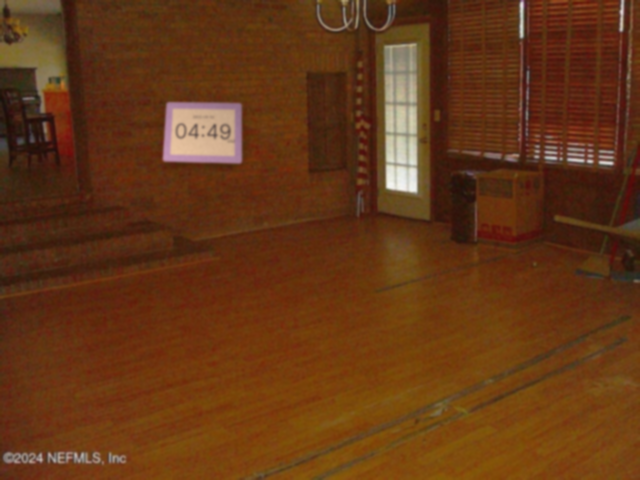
4h49
